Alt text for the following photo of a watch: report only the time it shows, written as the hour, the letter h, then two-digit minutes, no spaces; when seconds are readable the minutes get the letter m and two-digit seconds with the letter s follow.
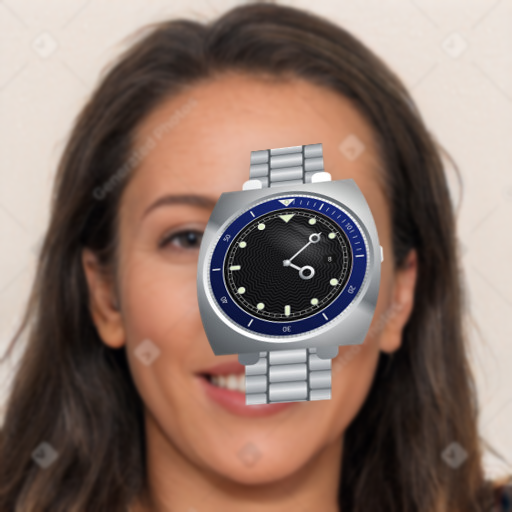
4h08
